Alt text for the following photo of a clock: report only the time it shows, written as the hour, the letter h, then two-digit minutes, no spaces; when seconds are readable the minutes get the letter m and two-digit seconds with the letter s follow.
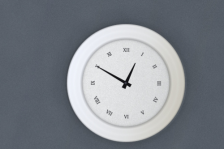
12h50
